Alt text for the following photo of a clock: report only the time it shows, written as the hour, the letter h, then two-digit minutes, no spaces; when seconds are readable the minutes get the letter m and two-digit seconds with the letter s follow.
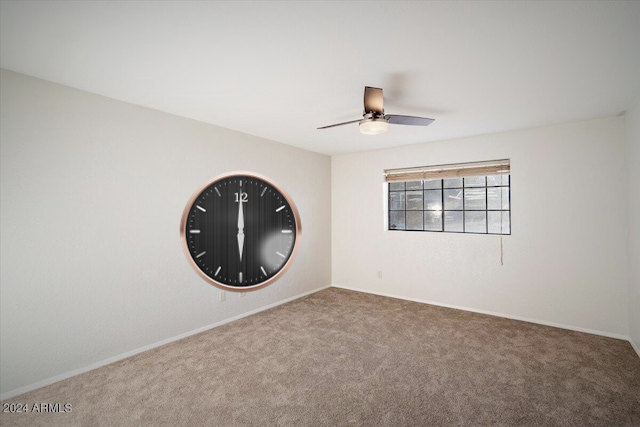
6h00
